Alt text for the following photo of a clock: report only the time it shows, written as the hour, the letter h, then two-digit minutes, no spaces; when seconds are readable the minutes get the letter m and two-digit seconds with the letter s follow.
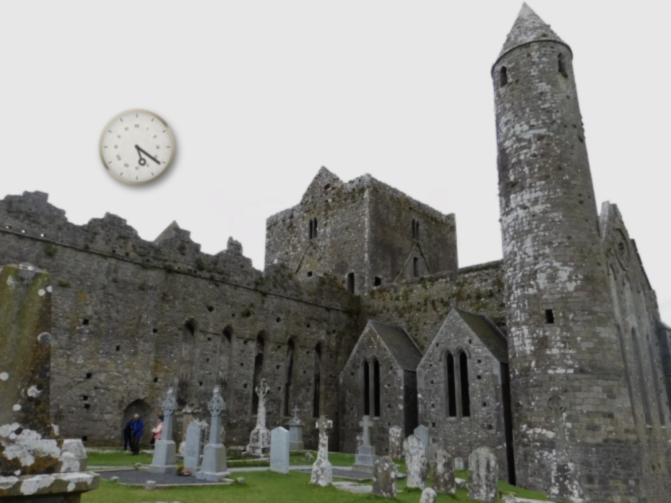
5h21
